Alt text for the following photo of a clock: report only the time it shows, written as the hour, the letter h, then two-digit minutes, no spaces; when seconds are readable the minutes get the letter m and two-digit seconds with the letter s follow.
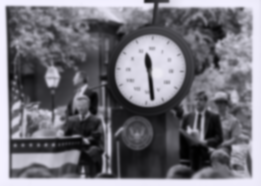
11h28
